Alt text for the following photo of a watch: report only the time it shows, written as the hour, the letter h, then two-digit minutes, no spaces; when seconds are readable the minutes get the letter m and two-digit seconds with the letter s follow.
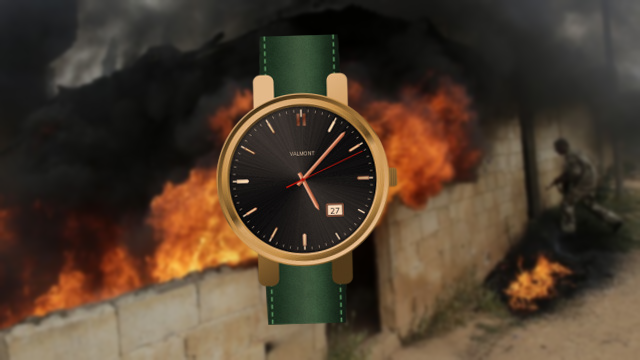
5h07m11s
